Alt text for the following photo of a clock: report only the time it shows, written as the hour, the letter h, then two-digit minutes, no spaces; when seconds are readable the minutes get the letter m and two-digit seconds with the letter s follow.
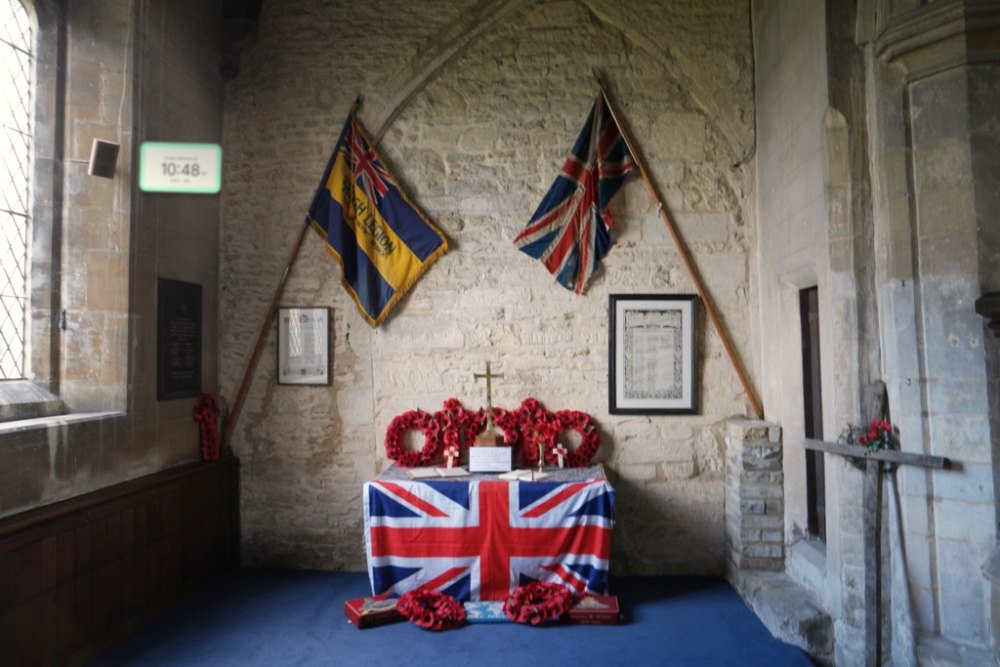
10h48
